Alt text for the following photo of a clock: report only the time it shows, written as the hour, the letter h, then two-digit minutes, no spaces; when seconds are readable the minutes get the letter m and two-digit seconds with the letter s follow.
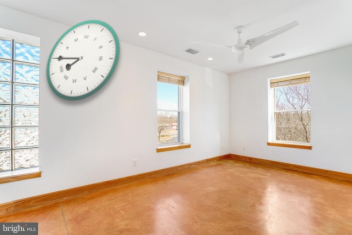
7h45
